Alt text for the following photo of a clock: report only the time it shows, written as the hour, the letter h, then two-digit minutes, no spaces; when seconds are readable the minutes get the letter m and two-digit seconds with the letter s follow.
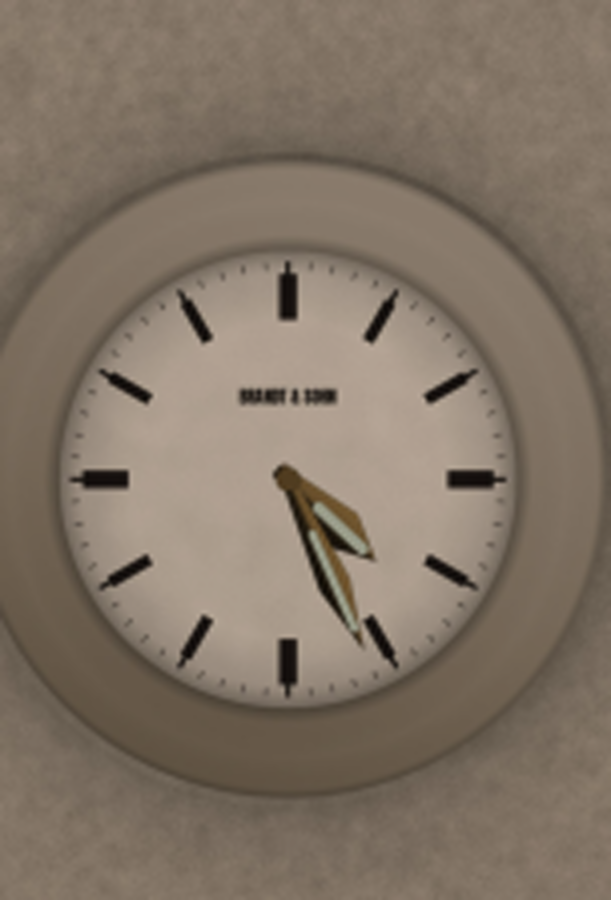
4h26
